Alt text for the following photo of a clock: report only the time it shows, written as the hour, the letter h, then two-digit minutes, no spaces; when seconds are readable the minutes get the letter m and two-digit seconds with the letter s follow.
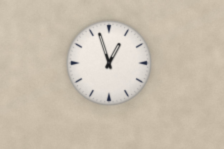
12h57
